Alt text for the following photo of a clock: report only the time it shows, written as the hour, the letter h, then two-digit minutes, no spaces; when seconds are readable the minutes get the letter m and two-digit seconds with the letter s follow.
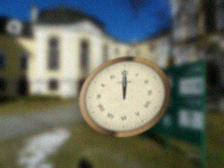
12h00
